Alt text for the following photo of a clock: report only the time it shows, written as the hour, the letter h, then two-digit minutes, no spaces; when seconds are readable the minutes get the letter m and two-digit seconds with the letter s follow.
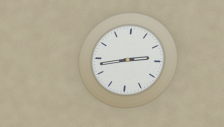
2h43
